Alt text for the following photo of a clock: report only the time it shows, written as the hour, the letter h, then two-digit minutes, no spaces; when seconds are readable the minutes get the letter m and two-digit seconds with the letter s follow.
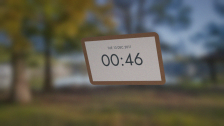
0h46
